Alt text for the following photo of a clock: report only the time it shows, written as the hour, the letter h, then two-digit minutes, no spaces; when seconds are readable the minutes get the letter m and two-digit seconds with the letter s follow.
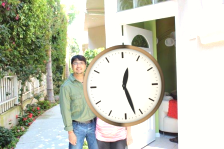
12h27
